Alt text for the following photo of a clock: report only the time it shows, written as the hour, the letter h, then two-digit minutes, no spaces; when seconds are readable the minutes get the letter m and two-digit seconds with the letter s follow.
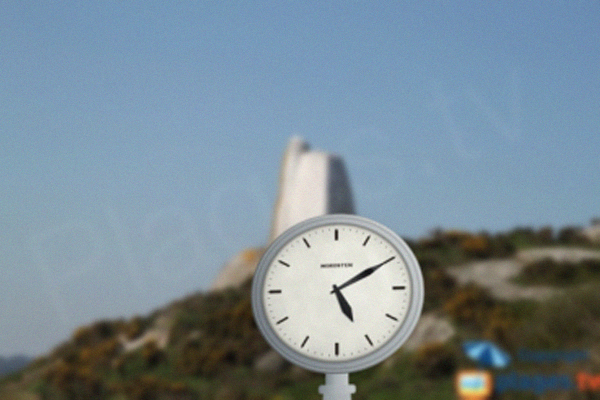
5h10
